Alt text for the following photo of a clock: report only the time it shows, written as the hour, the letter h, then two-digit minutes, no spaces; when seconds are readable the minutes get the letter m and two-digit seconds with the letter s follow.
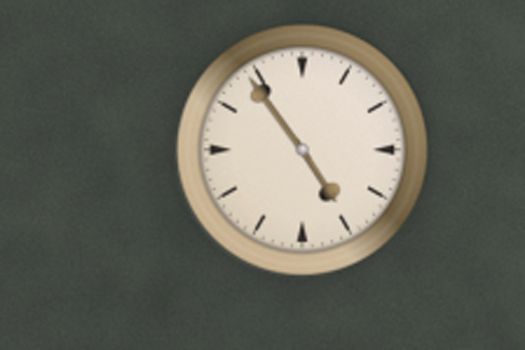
4h54
